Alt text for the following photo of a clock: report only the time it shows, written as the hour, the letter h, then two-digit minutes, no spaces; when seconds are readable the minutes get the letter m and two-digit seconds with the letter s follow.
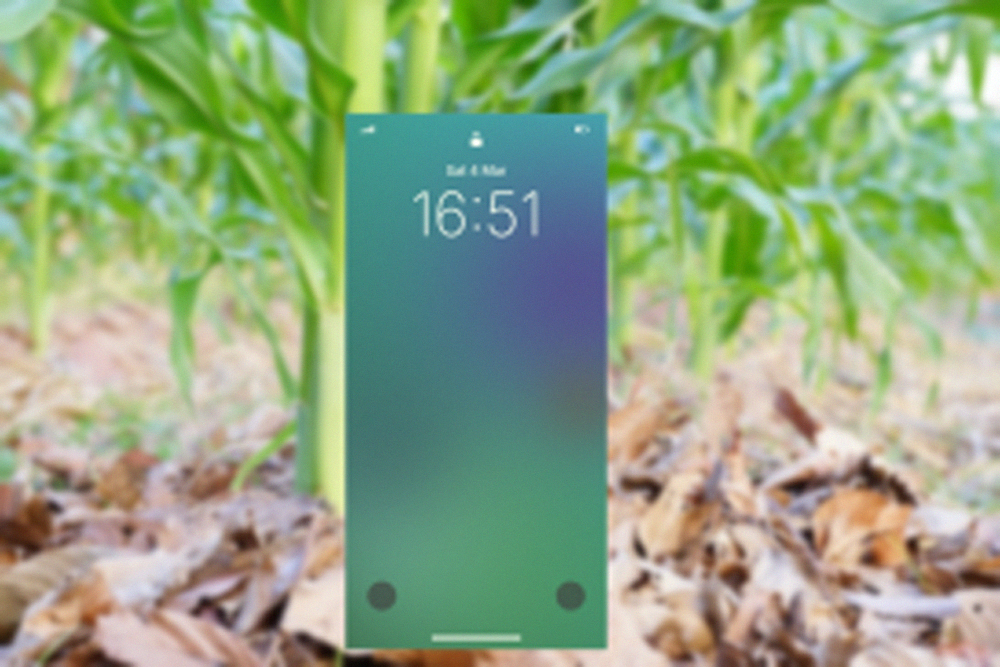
16h51
